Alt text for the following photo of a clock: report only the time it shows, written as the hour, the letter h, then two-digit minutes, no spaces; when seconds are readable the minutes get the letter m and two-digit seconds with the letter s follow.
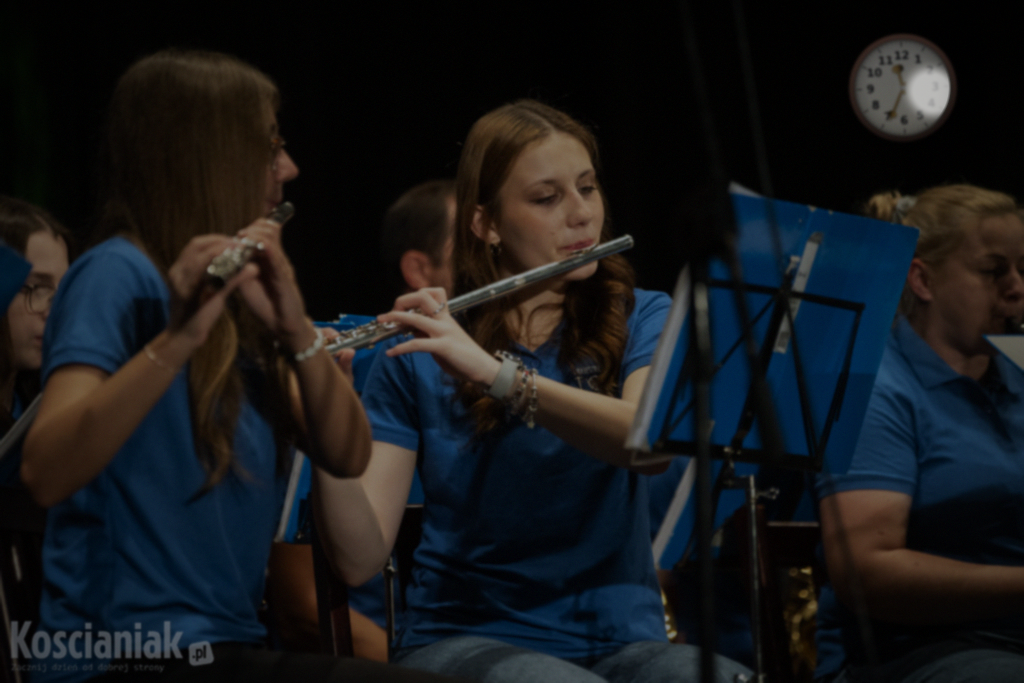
11h34
